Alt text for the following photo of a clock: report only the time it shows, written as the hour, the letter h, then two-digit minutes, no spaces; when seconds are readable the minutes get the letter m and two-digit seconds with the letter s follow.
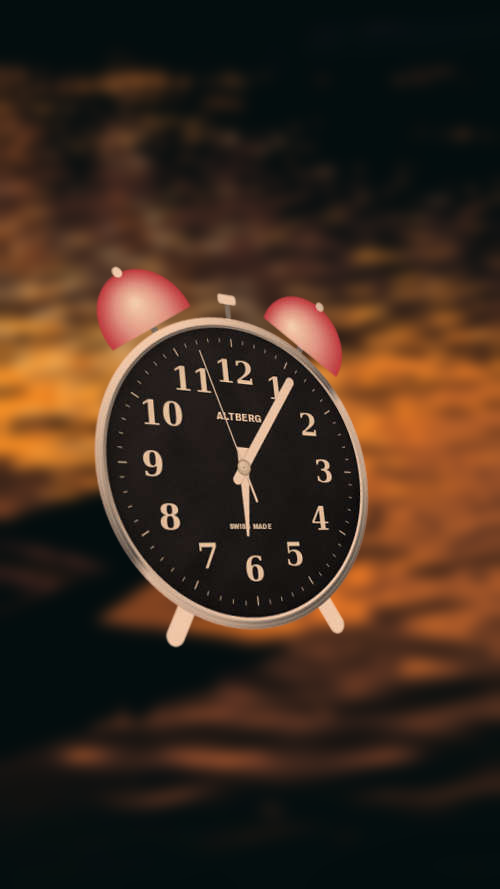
6h05m57s
